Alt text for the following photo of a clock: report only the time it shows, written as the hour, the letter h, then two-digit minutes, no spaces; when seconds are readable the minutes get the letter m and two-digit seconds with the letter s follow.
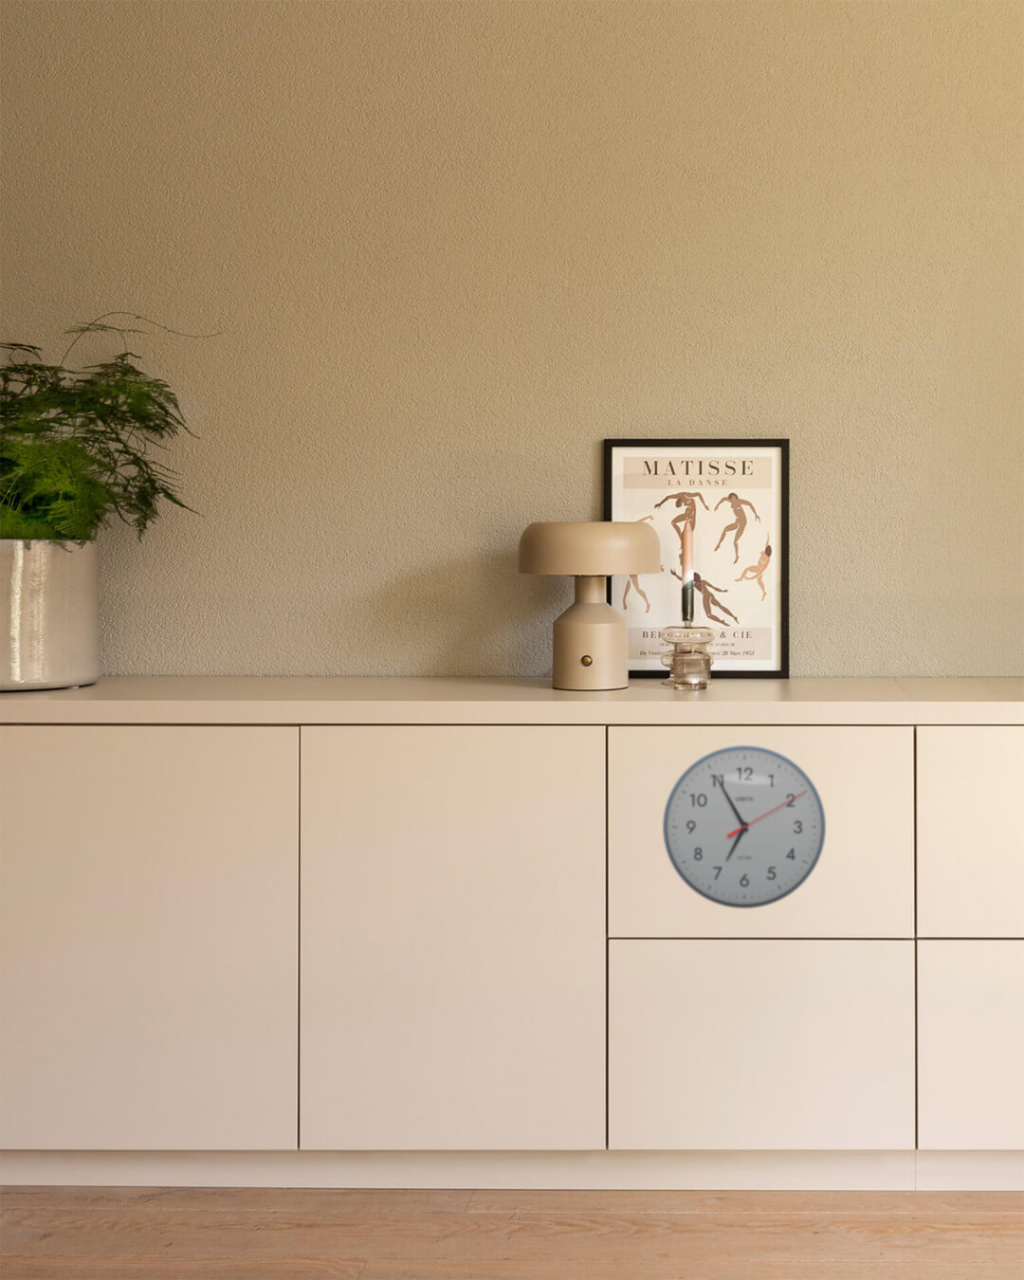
6h55m10s
